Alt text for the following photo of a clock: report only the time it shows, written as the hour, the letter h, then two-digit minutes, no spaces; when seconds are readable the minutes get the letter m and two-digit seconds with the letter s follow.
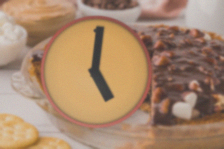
5h01
